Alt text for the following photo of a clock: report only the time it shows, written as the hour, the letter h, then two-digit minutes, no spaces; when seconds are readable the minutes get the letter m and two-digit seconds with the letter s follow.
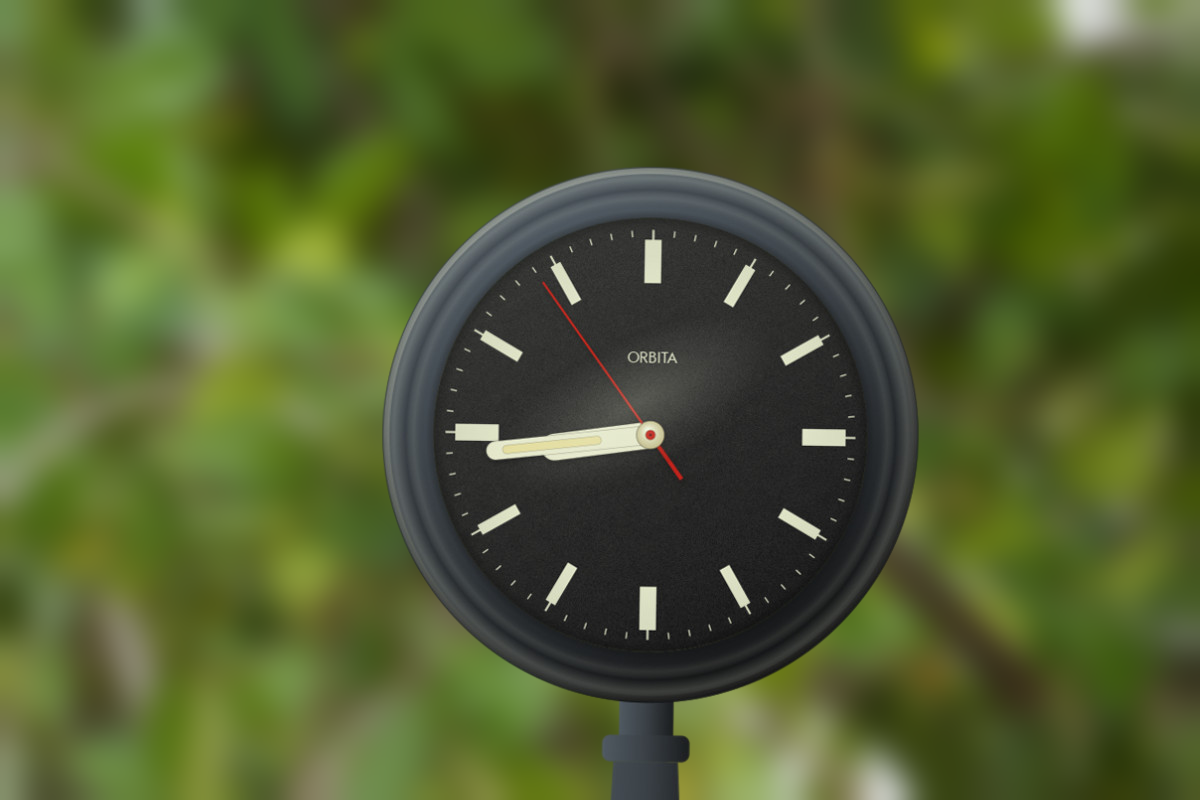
8h43m54s
